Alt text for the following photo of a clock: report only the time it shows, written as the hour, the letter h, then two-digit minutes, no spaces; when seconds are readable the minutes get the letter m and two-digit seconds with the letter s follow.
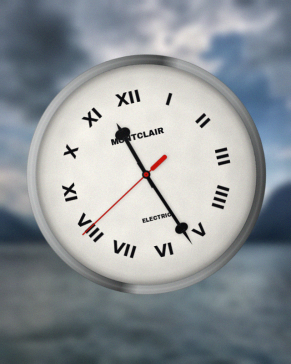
11h26m40s
